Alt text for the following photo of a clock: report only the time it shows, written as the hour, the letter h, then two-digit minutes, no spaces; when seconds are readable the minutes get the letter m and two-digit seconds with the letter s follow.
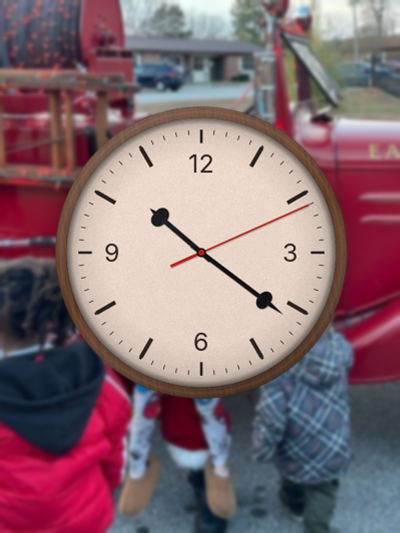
10h21m11s
